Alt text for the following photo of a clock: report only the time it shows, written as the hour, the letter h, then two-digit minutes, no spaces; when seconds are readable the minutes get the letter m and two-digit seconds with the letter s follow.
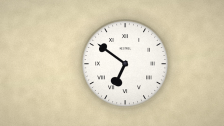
6h51
